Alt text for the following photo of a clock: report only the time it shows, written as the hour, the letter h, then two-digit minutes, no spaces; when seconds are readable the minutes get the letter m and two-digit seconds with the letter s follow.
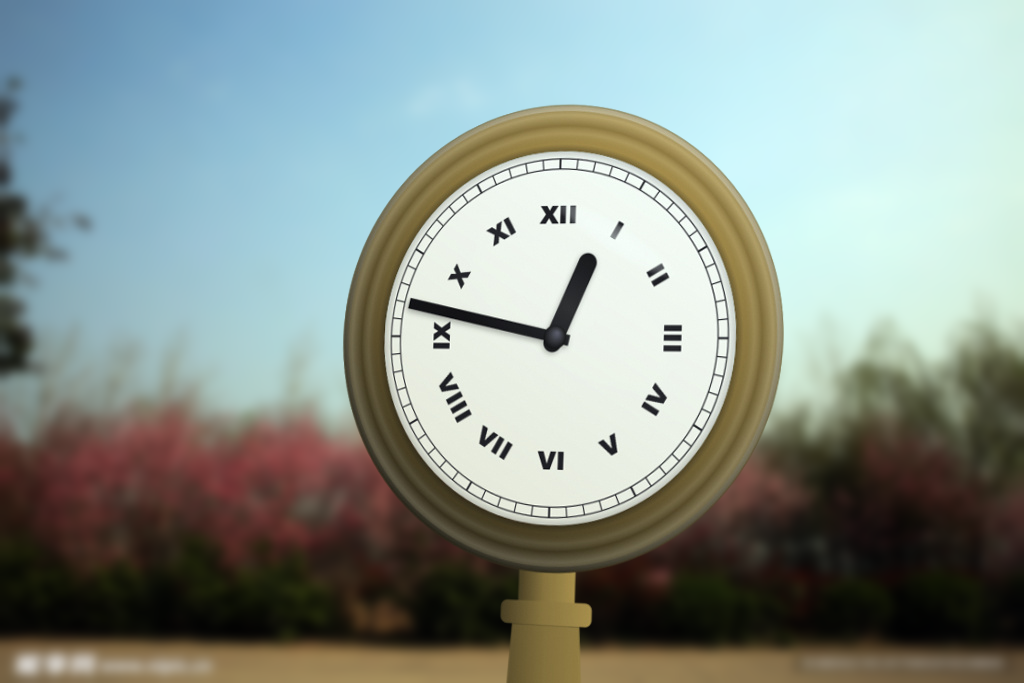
12h47
